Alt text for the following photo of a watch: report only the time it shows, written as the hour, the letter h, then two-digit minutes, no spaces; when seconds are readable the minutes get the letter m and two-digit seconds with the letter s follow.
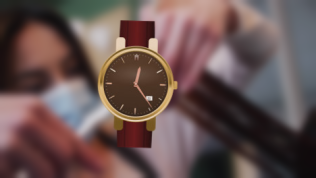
12h24
